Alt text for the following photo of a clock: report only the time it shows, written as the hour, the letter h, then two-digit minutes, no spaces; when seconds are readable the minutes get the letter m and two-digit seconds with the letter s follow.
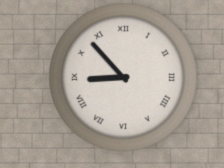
8h53
